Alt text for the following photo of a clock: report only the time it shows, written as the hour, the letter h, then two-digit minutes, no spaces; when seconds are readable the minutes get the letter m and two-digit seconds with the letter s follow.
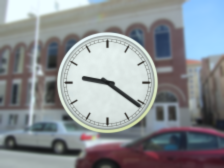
9h21
